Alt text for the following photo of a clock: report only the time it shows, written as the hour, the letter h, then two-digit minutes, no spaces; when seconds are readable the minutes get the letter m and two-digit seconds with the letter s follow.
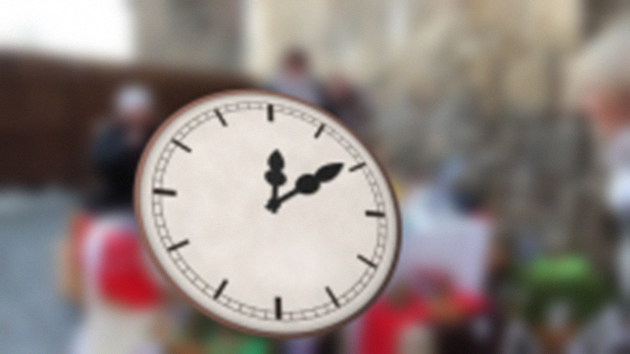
12h09
